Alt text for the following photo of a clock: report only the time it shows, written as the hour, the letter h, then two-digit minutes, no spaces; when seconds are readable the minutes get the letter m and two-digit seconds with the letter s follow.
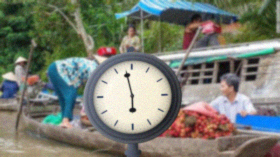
5h58
